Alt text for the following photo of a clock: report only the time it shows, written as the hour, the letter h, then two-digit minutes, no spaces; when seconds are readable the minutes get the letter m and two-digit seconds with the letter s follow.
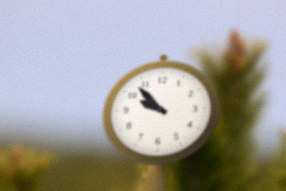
9h53
